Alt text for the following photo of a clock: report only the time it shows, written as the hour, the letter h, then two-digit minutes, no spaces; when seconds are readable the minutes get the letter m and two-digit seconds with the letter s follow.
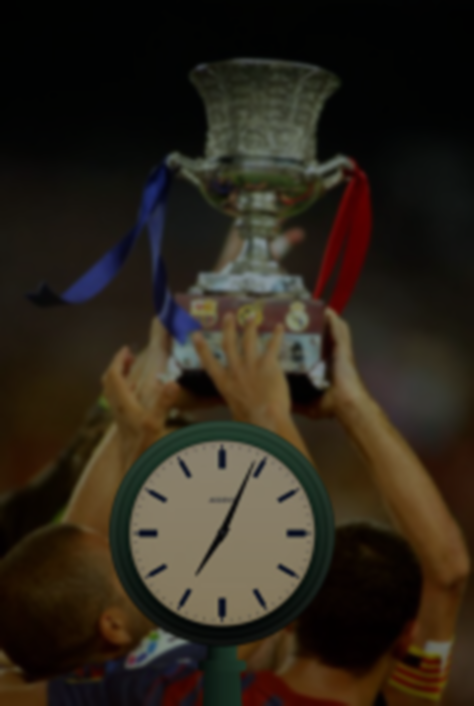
7h04
